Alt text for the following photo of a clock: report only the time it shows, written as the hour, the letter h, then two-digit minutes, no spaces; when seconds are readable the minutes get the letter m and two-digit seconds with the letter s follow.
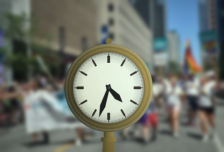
4h33
